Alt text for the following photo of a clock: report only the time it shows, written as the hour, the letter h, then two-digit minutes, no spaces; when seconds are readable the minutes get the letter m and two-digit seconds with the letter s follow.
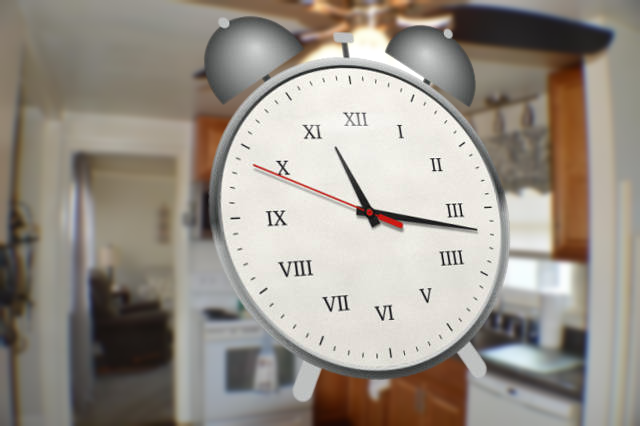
11h16m49s
